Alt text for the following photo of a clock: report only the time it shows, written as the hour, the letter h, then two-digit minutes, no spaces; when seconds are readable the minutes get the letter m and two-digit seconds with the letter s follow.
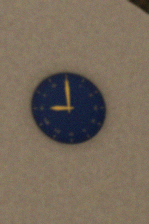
9h00
